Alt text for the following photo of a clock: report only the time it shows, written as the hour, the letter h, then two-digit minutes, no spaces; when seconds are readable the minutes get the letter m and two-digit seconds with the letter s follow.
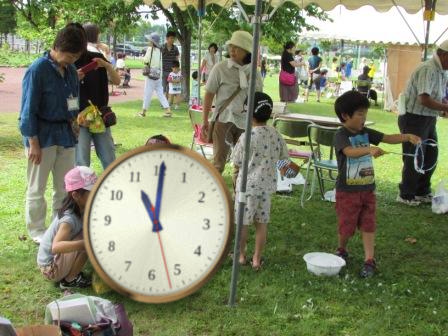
11h00m27s
